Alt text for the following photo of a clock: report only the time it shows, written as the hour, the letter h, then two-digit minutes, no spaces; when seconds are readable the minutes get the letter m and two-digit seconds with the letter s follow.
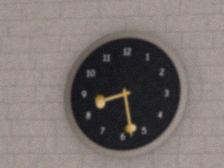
8h28
